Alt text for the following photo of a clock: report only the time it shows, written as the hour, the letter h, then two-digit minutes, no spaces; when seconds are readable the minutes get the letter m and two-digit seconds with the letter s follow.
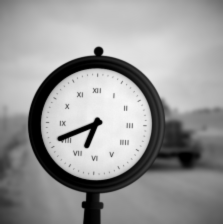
6h41
